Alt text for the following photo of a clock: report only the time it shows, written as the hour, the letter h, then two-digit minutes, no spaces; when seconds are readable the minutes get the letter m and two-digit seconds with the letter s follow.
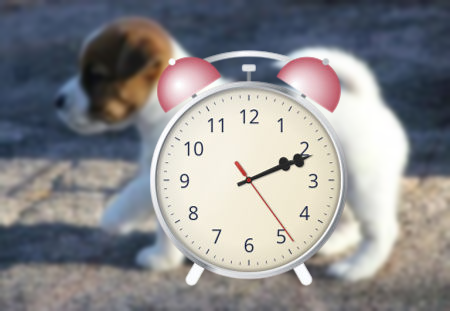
2h11m24s
